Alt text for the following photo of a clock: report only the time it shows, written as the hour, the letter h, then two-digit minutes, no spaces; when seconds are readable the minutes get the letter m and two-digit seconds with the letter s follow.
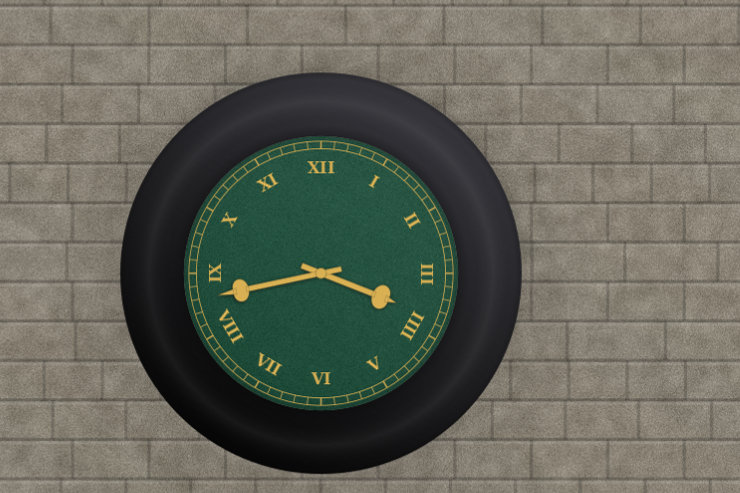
3h43
